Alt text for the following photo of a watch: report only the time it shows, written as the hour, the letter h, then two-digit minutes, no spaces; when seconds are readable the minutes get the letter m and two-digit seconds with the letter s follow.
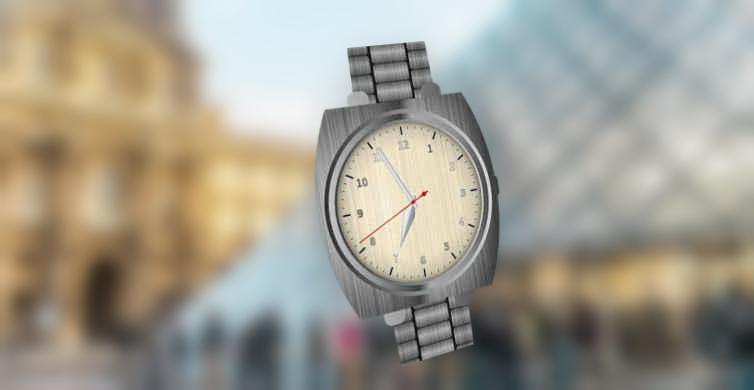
6h55m41s
